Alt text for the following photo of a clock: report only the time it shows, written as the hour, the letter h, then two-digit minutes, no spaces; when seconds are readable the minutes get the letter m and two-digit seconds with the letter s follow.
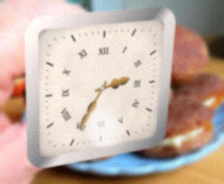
2h35
